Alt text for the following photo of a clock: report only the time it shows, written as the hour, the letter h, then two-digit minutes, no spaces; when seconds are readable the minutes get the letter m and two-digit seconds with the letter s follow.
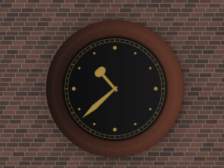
10h38
